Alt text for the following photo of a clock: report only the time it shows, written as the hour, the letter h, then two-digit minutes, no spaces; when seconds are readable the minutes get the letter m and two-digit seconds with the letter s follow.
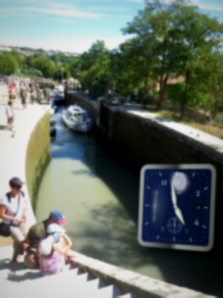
4h58
